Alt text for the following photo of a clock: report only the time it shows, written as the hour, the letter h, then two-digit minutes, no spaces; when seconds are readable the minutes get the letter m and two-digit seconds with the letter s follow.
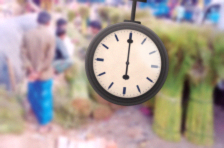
6h00
